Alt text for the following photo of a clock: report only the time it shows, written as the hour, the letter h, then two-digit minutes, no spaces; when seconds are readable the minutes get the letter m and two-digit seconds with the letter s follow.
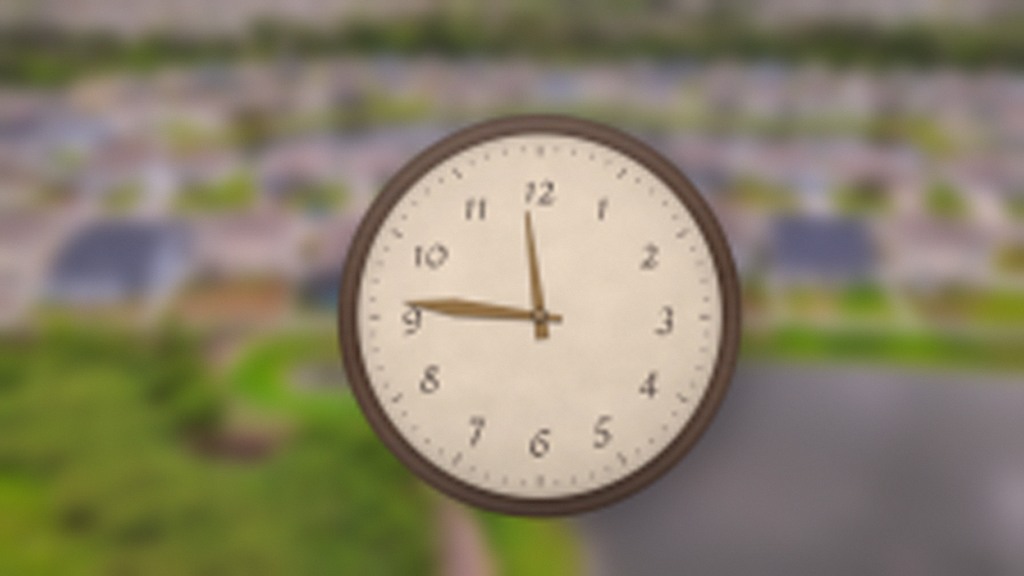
11h46
